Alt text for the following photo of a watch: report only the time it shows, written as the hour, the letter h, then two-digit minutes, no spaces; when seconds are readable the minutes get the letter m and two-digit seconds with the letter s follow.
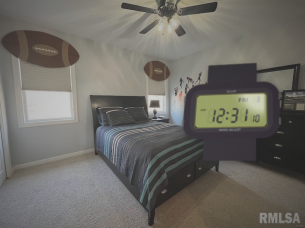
12h31m10s
